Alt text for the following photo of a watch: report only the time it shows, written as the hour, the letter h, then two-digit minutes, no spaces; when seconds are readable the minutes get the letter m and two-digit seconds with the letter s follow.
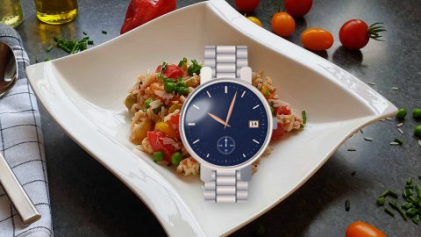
10h03
